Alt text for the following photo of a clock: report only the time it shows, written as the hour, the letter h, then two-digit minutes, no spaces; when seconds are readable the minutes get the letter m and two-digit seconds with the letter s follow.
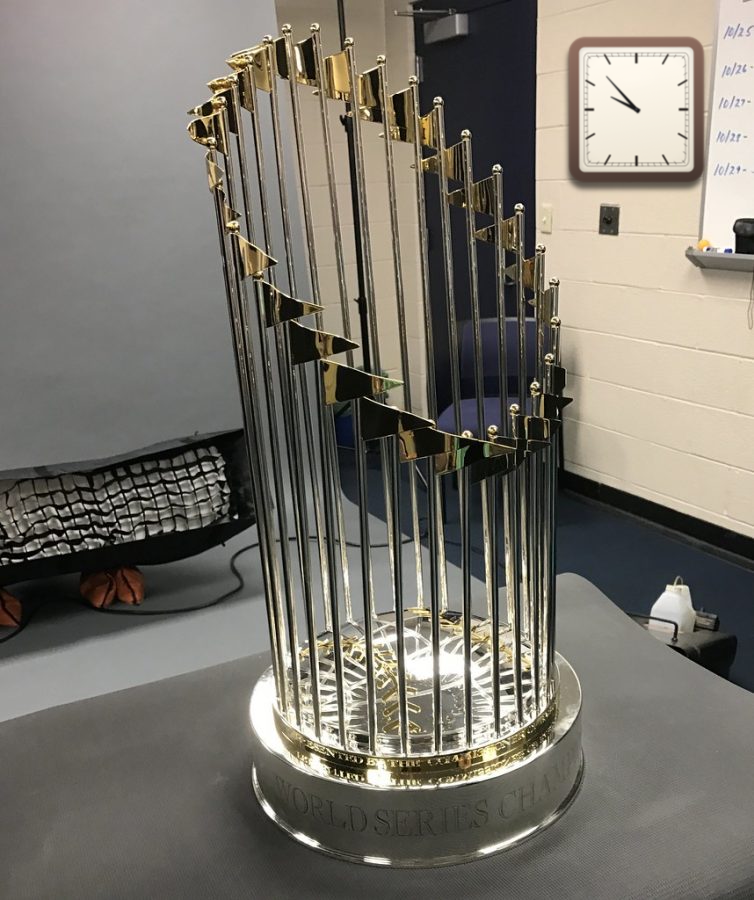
9h53
